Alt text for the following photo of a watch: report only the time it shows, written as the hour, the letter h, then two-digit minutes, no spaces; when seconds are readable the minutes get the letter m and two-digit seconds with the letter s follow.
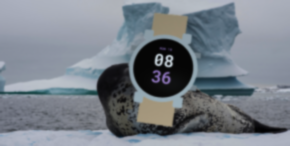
8h36
